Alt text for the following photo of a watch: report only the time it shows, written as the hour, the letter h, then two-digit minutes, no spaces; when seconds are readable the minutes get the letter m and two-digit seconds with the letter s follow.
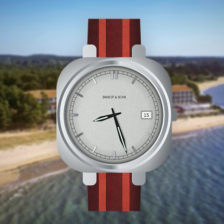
8h27
